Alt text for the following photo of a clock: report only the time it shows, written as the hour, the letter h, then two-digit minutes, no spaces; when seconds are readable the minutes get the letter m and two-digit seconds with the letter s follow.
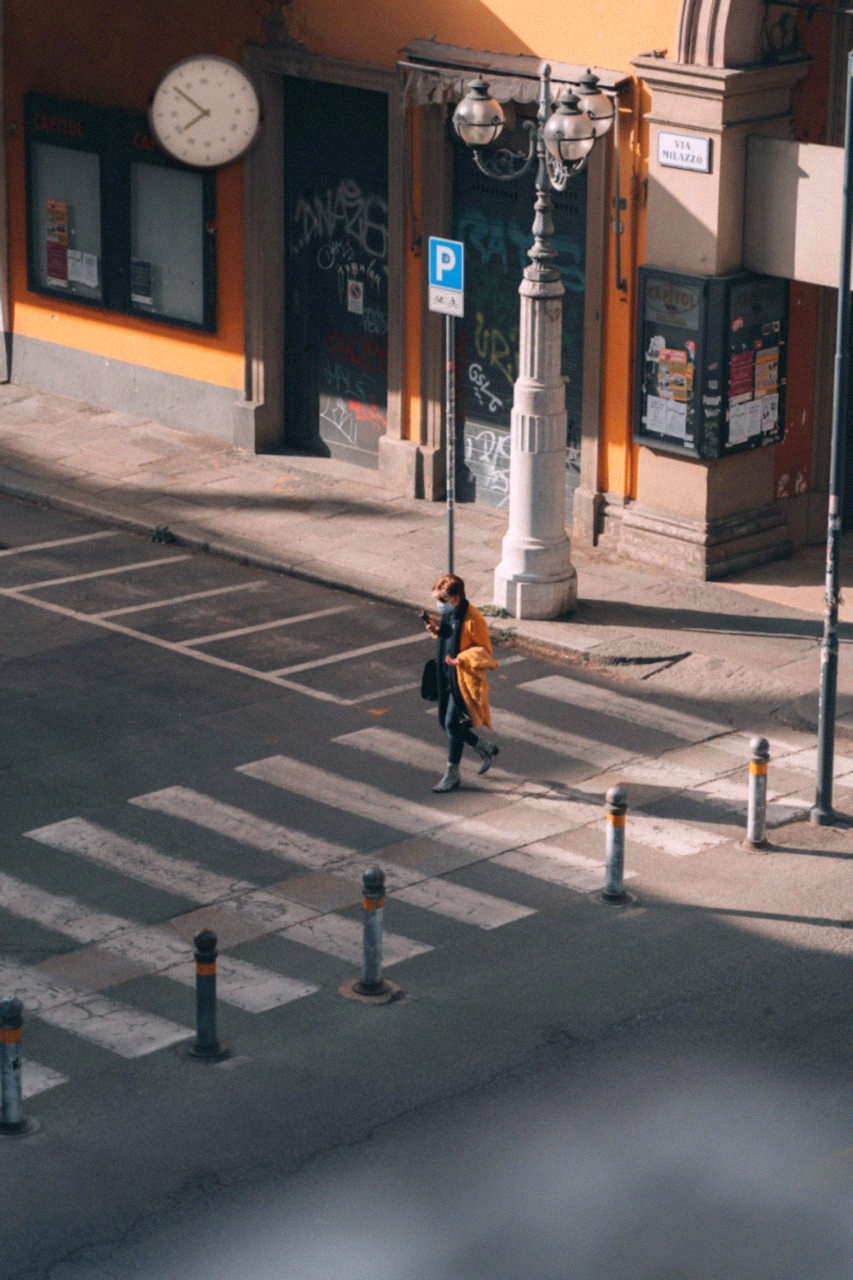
7h52
